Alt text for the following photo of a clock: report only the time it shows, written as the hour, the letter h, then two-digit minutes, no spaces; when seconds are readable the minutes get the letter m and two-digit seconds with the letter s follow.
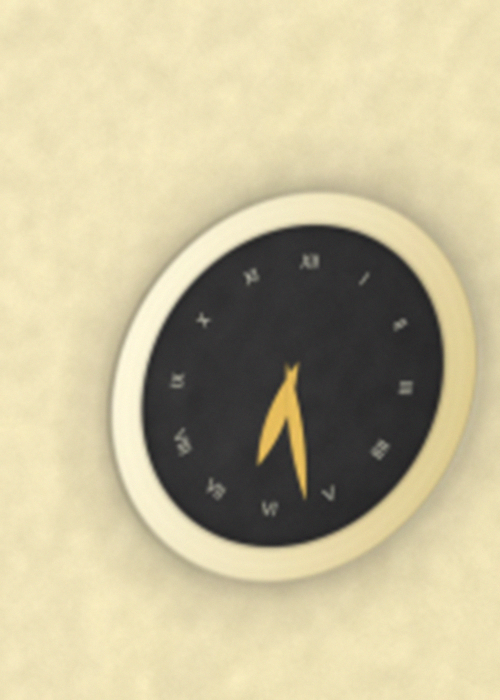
6h27
